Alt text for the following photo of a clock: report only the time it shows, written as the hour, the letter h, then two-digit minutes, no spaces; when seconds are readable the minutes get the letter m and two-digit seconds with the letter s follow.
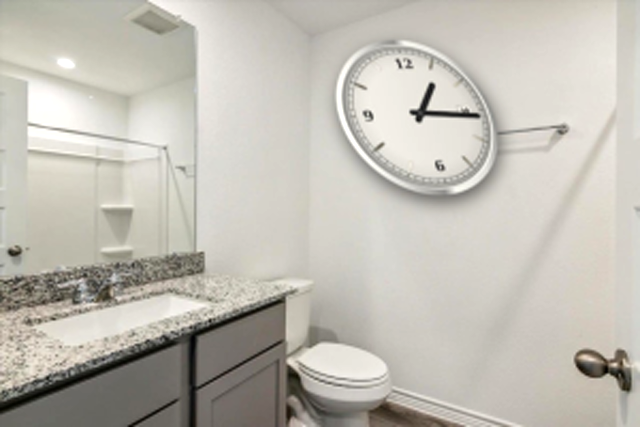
1h16
